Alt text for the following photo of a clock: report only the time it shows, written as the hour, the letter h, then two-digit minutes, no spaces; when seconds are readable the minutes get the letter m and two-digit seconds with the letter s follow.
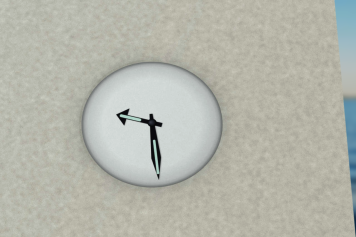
9h29
